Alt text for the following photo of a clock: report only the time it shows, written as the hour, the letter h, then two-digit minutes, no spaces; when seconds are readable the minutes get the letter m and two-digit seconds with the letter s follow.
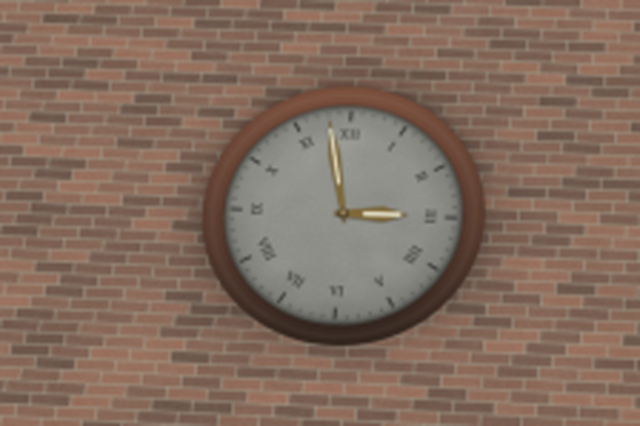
2h58
